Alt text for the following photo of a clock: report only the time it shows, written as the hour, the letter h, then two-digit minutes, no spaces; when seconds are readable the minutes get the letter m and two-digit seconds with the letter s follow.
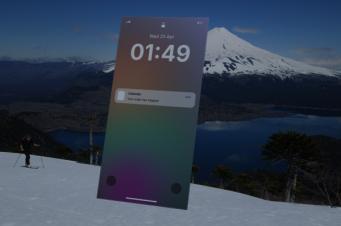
1h49
